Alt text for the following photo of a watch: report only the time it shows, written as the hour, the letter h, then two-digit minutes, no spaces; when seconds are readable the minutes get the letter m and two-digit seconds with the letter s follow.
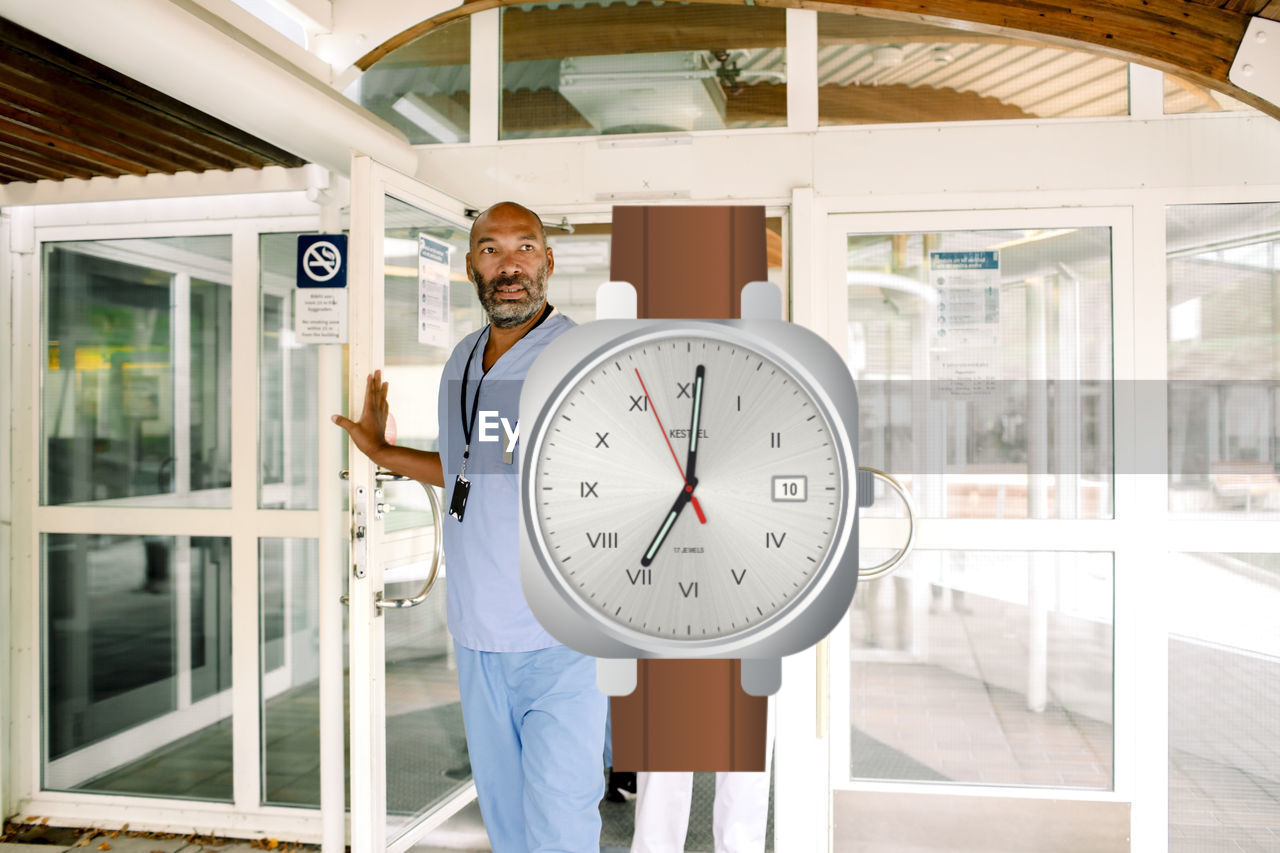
7h00m56s
